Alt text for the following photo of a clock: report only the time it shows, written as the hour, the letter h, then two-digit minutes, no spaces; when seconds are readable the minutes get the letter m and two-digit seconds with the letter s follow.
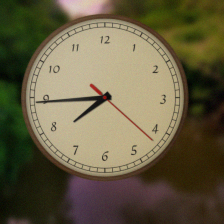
7h44m22s
